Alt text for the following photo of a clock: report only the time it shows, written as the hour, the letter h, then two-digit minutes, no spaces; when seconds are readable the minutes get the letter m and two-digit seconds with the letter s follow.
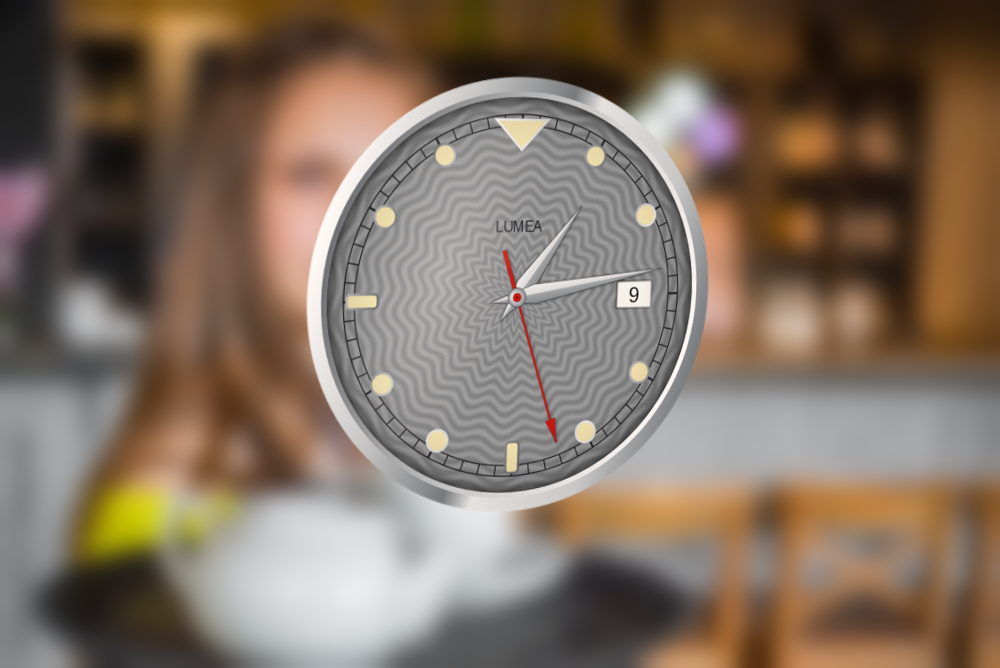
1h13m27s
